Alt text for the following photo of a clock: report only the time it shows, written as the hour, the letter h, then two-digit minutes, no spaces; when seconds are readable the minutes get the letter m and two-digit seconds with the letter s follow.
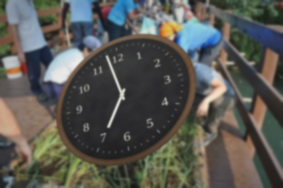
6h58
